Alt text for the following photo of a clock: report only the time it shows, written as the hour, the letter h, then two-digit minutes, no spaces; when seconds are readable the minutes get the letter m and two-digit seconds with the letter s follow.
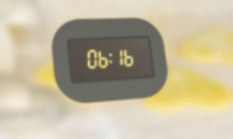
6h16
